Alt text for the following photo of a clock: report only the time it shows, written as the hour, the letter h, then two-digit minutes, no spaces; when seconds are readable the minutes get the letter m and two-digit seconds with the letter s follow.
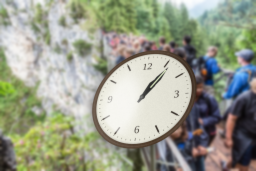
1h06
